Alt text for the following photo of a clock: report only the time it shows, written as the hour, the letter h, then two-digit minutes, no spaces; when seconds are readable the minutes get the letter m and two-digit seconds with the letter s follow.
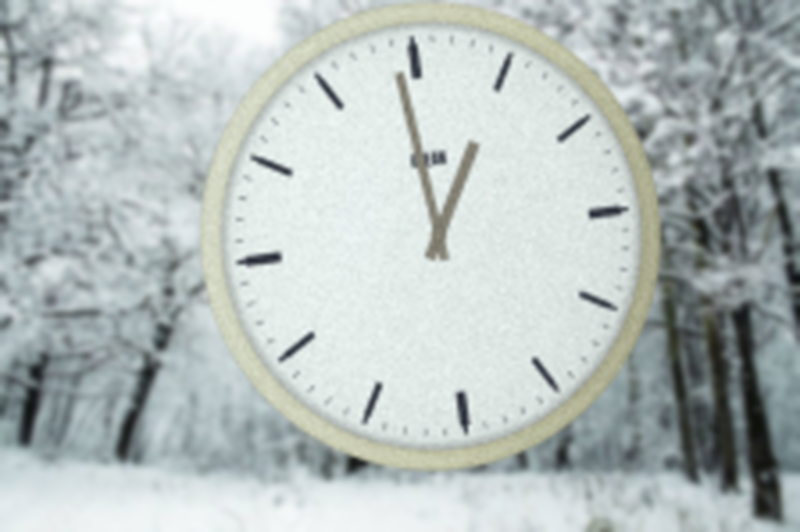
12h59
